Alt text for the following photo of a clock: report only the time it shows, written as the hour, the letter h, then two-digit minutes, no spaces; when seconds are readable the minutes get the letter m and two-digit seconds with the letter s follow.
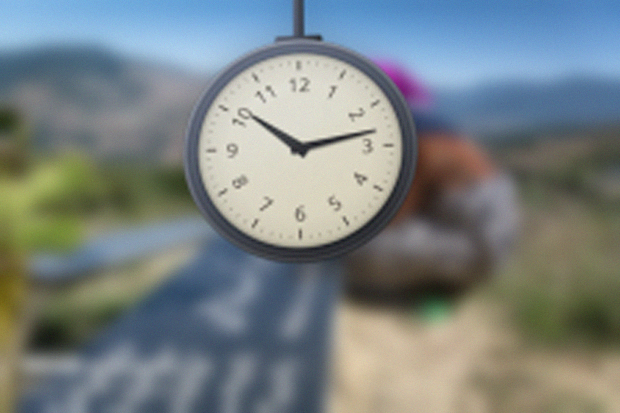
10h13
